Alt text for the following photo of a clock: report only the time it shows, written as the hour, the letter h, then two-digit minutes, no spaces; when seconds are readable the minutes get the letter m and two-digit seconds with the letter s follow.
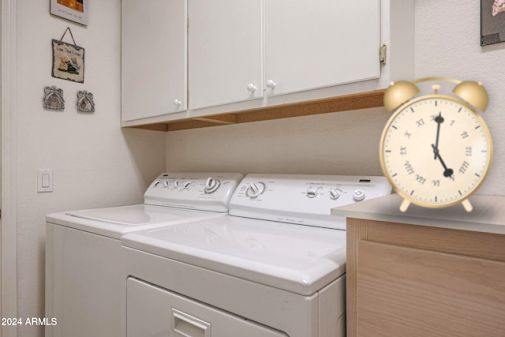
5h01
